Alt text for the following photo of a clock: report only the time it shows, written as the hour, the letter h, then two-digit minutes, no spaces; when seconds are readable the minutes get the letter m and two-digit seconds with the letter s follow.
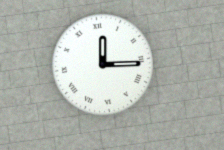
12h16
